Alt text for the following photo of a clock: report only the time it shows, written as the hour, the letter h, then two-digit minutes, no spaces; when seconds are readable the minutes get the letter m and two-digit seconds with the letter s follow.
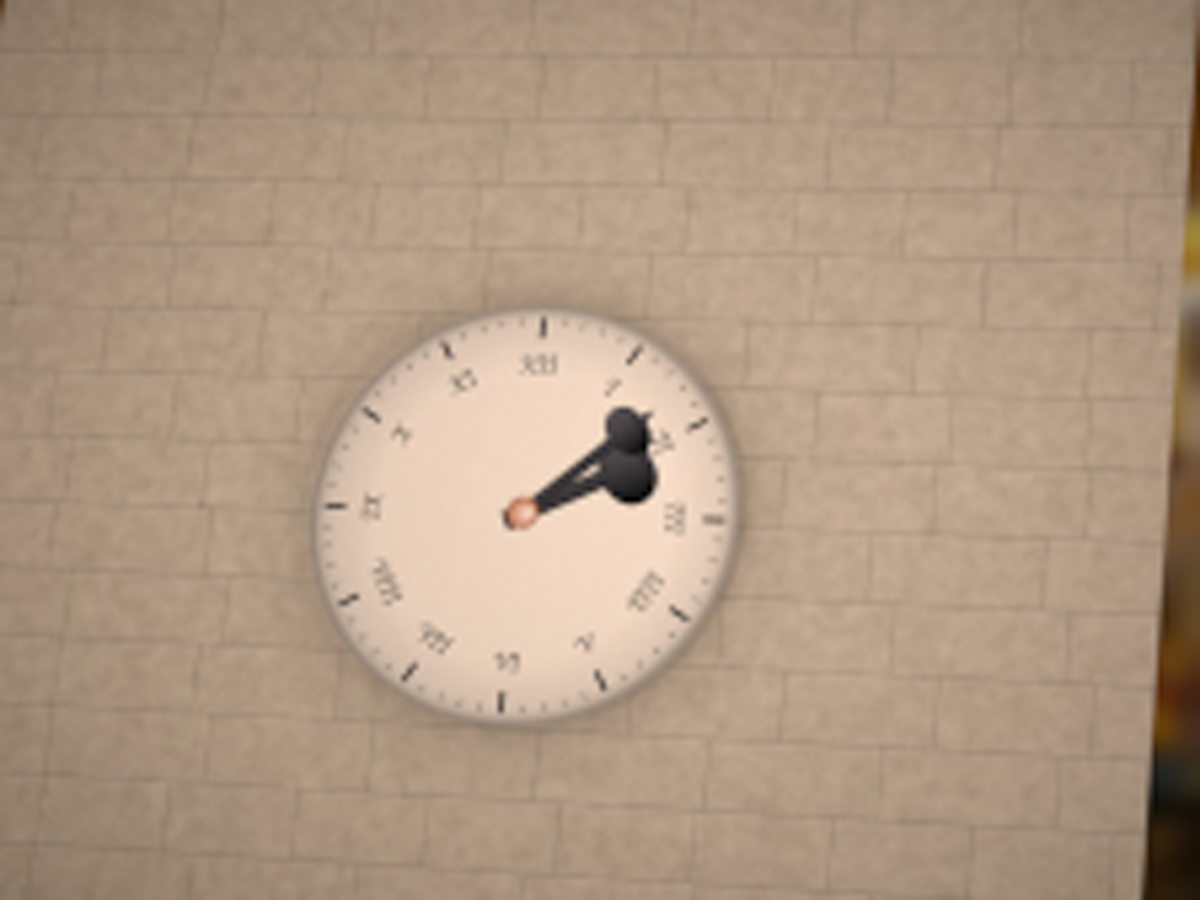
2h08
